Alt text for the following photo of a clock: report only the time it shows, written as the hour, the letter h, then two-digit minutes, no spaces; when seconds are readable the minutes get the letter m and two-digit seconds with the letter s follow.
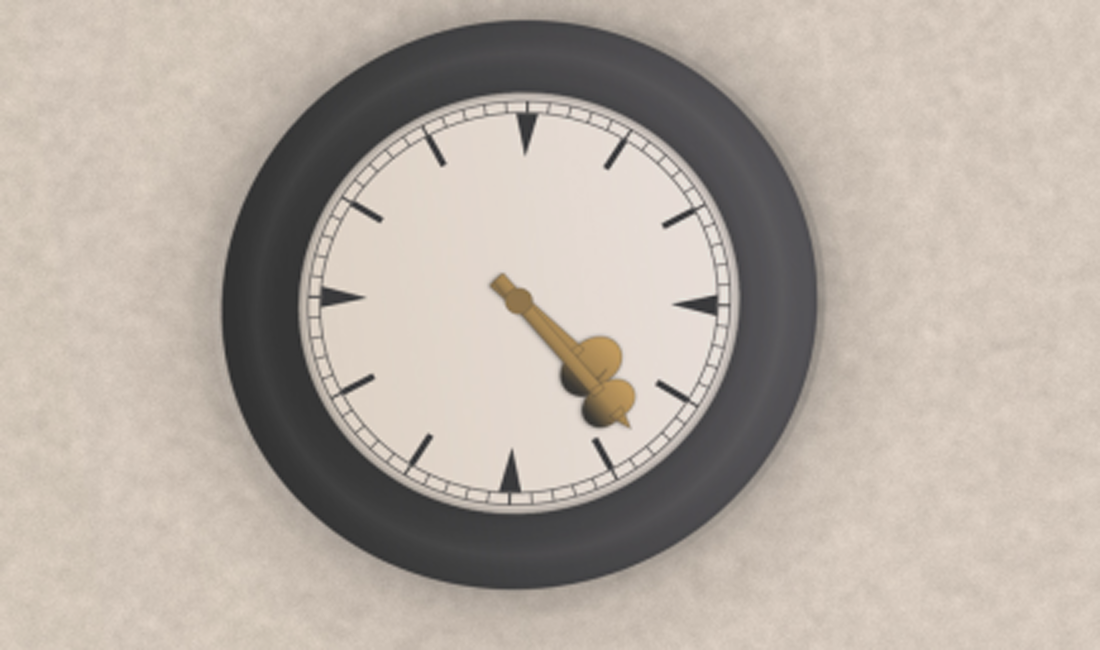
4h23
